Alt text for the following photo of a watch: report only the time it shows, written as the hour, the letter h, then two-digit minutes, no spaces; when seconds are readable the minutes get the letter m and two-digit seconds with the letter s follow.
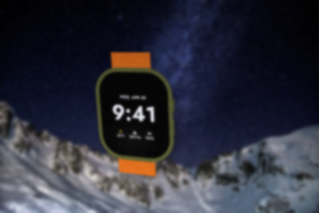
9h41
